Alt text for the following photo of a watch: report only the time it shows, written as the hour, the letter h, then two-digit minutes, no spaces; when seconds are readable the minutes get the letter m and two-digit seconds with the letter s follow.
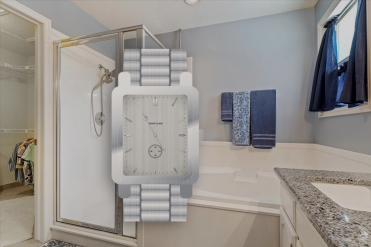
4h55
